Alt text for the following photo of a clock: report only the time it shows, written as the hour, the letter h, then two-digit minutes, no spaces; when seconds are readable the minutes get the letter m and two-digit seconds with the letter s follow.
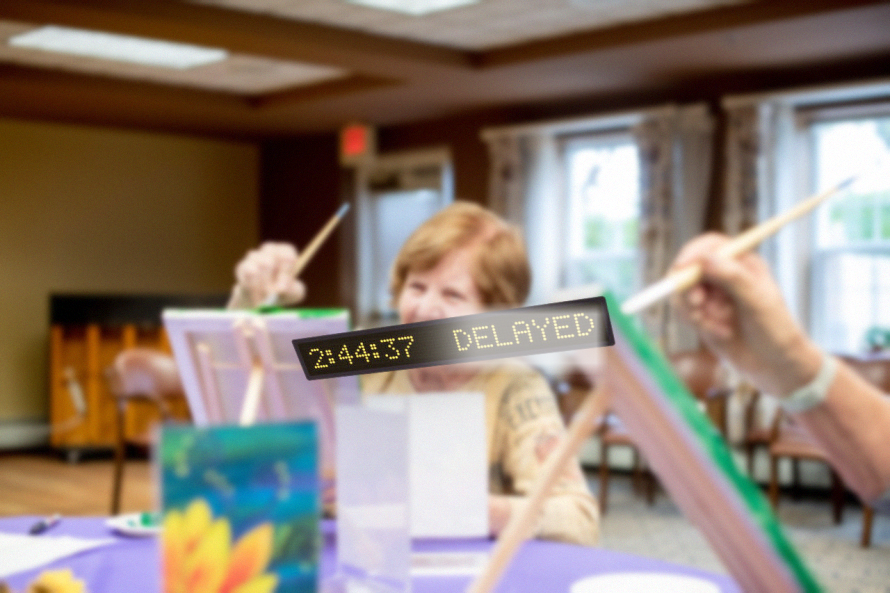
2h44m37s
